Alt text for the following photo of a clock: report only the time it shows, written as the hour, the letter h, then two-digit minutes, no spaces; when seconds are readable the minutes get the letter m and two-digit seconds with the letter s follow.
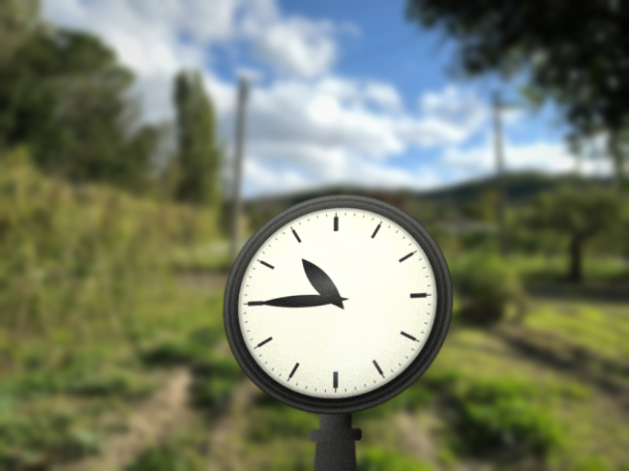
10h45
